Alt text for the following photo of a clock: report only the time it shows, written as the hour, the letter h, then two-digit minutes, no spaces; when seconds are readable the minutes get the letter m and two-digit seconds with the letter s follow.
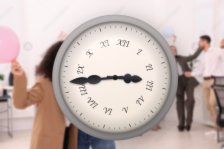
2h42
